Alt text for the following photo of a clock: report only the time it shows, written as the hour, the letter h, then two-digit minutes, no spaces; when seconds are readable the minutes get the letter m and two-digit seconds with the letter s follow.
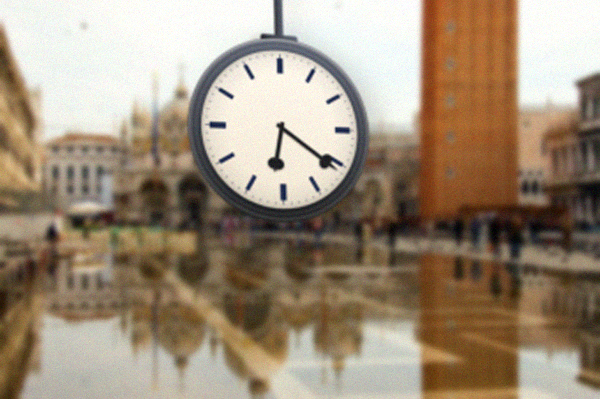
6h21
